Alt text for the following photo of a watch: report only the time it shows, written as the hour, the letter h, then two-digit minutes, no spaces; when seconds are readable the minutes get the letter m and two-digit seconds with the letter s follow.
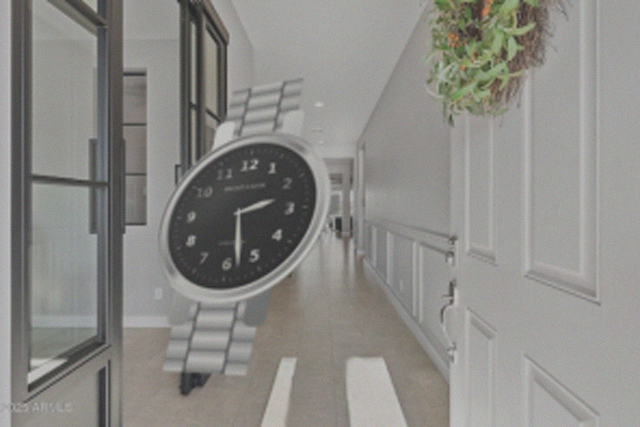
2h28
